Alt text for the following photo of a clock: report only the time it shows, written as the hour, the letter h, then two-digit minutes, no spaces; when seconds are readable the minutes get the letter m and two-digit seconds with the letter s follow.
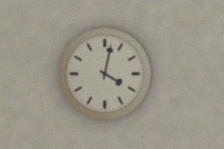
4h02
